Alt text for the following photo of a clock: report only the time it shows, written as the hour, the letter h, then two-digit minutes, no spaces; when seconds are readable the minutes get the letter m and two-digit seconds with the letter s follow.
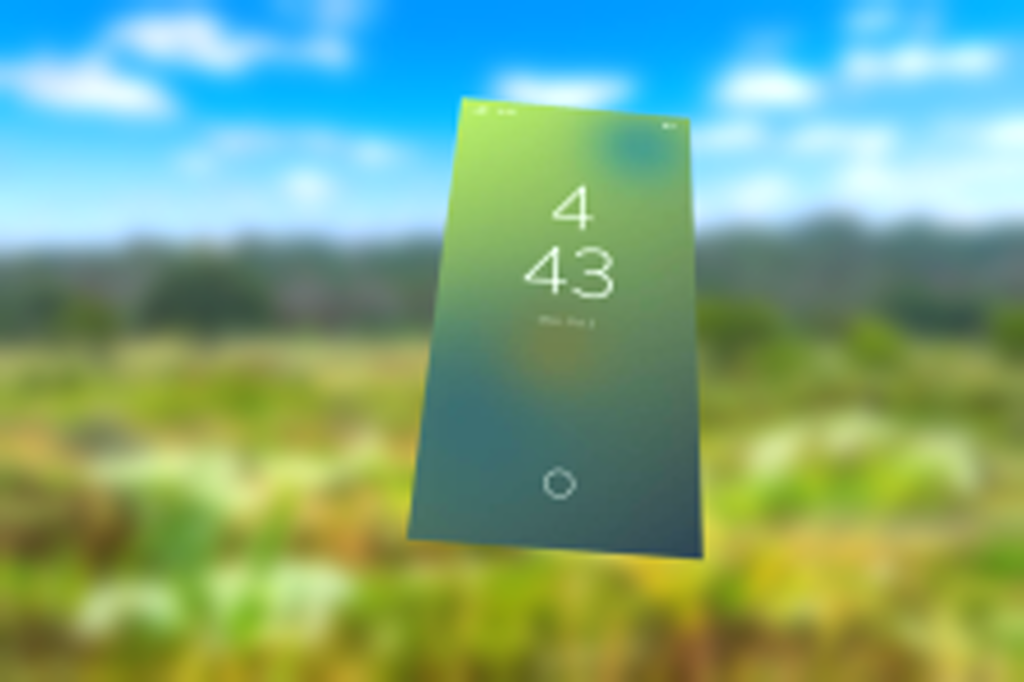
4h43
